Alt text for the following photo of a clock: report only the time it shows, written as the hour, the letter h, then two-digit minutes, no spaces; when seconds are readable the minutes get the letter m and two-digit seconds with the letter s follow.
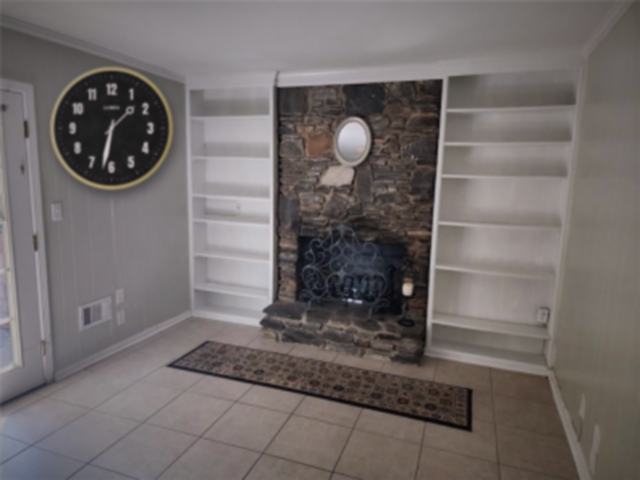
1h32
